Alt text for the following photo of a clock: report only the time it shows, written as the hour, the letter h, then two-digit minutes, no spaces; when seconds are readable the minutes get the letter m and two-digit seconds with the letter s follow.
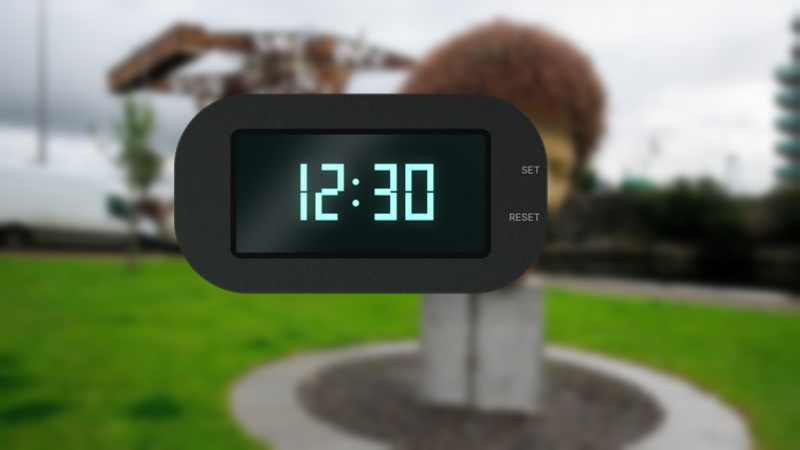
12h30
